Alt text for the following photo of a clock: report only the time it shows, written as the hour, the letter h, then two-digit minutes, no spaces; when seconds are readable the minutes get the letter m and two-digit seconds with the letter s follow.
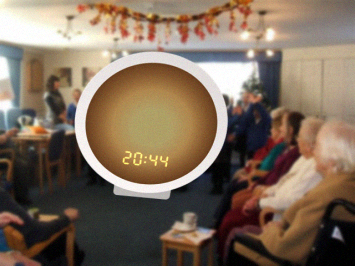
20h44
